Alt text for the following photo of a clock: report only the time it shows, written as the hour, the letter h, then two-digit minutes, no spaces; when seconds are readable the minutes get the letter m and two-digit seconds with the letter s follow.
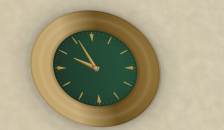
9h56
